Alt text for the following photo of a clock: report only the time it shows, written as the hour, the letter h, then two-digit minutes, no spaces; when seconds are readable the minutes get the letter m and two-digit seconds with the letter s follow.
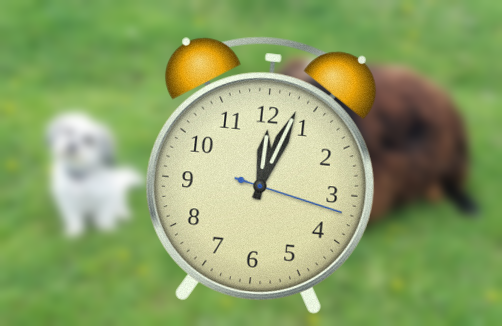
12h03m17s
